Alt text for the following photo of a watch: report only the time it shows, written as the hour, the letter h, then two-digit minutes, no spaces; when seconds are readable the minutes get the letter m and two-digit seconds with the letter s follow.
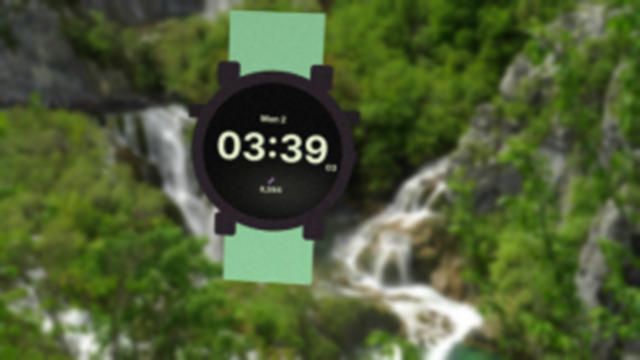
3h39
